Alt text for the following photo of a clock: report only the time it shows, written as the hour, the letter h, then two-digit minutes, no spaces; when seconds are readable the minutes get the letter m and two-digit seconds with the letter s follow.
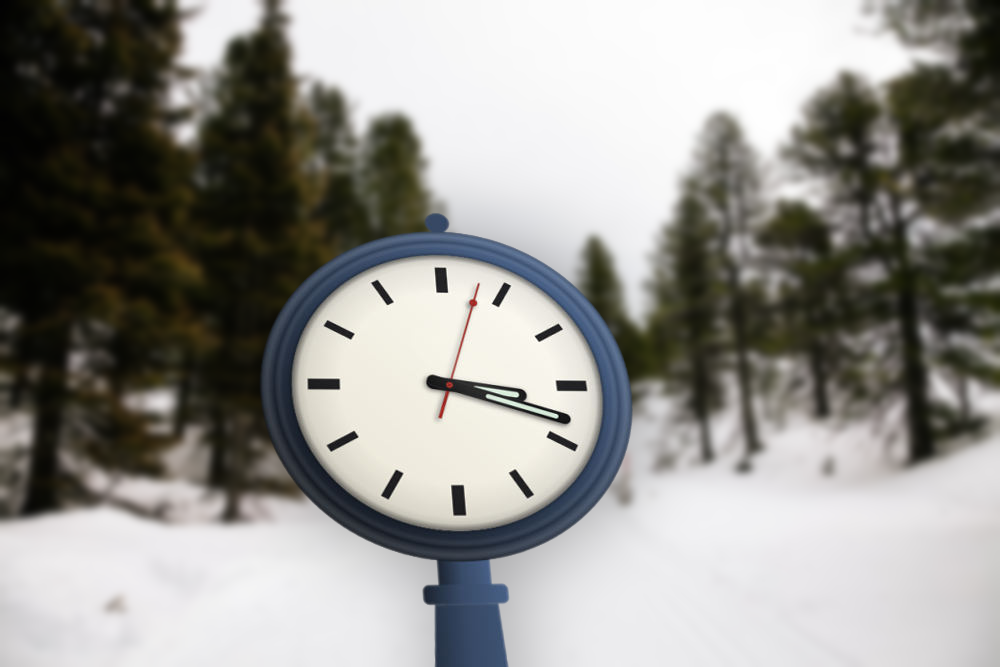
3h18m03s
